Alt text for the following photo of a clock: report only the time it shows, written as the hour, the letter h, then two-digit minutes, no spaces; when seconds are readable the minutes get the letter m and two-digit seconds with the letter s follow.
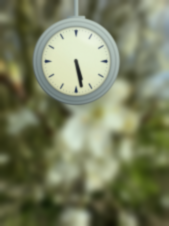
5h28
